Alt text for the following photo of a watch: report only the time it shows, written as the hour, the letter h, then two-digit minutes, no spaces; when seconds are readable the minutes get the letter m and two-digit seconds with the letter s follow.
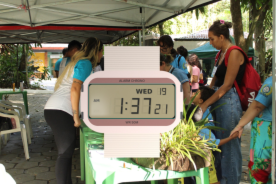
1h37m21s
